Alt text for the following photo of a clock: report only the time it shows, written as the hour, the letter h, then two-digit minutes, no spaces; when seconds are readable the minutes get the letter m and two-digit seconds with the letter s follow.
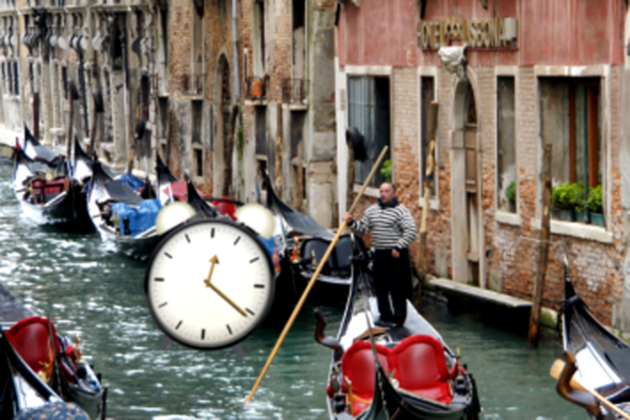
12h21
